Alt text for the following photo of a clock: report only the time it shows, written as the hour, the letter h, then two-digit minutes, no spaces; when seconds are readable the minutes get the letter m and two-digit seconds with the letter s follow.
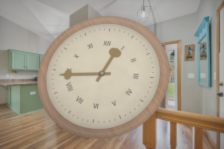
12h44
